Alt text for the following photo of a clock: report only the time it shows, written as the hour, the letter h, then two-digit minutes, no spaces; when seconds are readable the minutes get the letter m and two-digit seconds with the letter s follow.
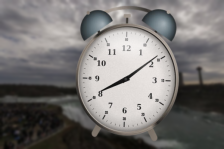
8h09
